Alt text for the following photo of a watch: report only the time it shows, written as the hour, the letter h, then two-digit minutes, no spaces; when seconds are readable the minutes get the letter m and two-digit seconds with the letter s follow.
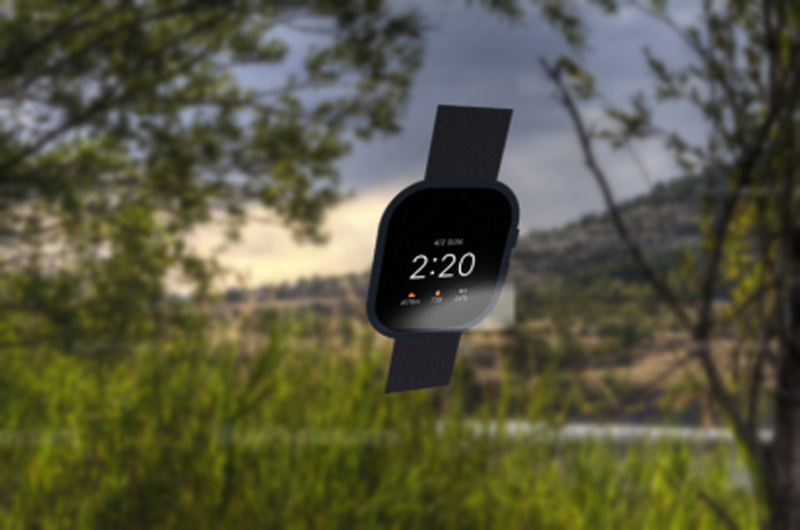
2h20
